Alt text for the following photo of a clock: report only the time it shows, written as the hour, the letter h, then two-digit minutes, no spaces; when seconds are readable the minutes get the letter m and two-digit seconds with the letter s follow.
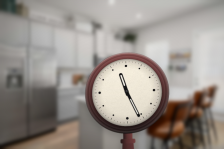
11h26
